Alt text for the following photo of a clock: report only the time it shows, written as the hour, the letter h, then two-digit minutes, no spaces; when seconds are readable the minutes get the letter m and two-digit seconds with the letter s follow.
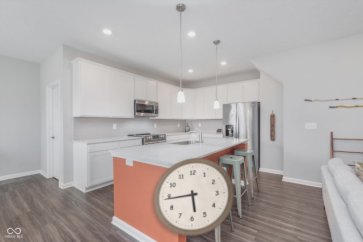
5h44
